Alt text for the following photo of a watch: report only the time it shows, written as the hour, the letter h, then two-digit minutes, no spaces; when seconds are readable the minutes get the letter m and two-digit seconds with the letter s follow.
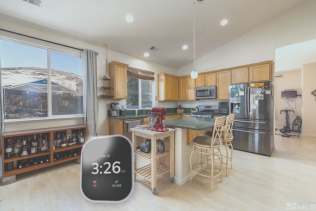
3h26
